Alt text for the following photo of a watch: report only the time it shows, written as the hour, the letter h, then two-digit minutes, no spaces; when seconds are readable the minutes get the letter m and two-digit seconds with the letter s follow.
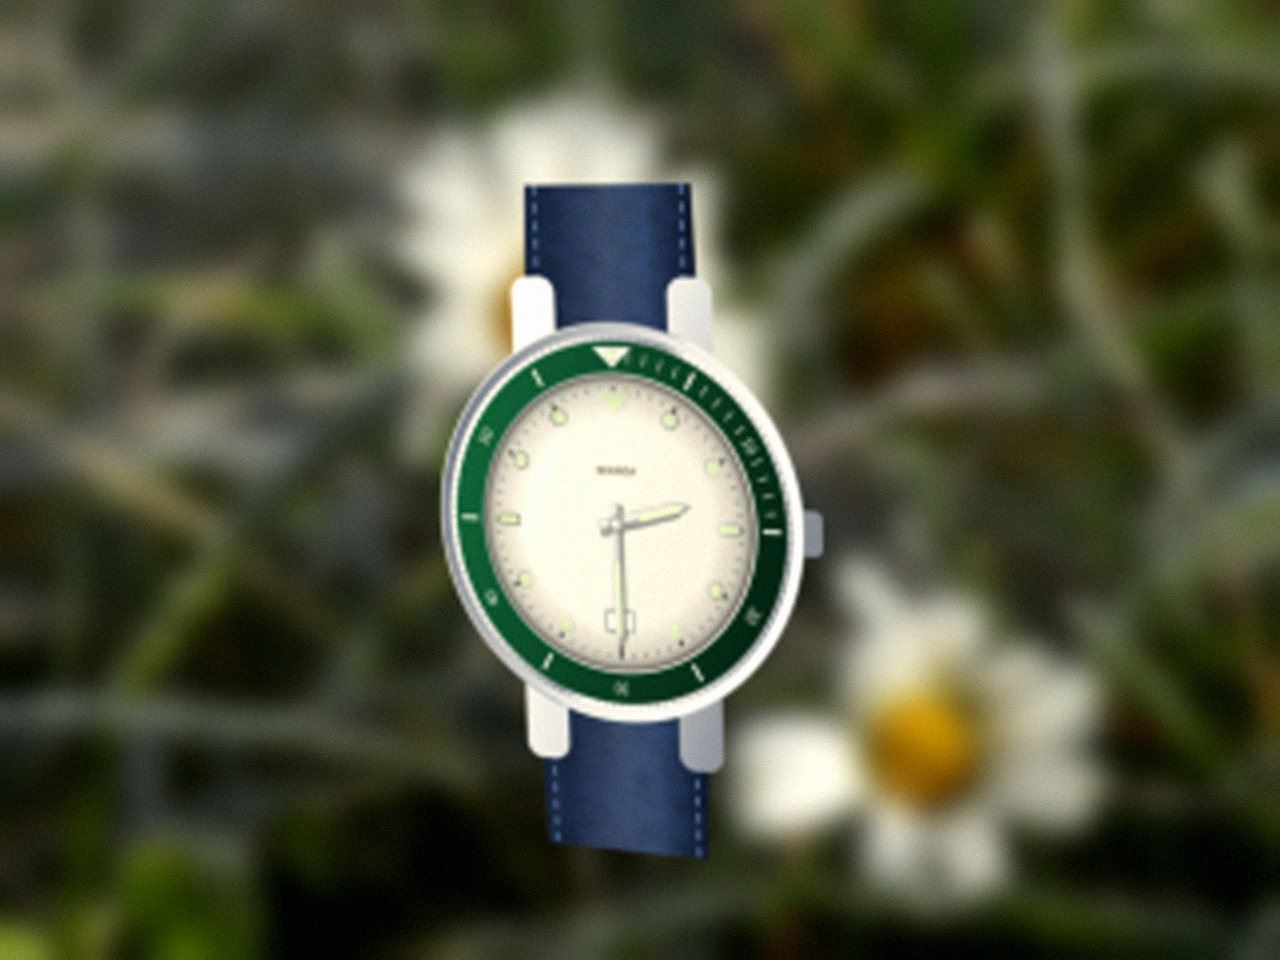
2h30
